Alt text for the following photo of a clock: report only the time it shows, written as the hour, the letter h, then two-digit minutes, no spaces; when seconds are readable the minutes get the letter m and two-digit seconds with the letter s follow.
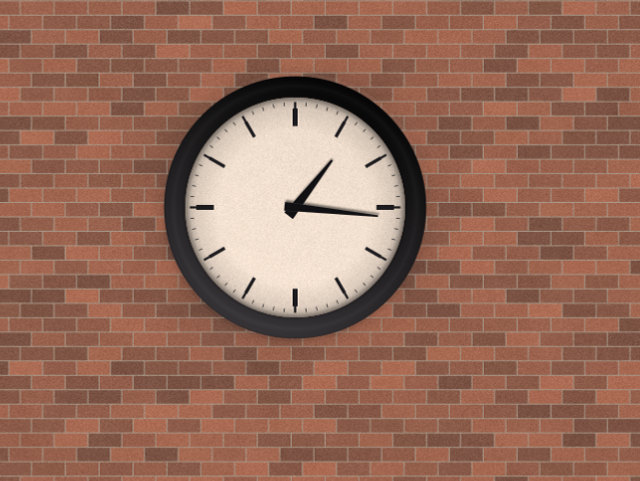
1h16
